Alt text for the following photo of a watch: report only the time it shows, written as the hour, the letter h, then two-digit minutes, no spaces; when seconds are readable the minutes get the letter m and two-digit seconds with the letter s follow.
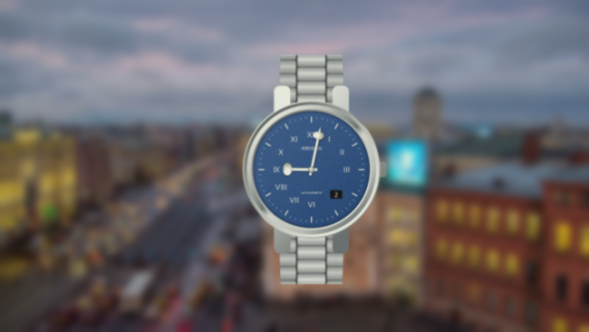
9h02
